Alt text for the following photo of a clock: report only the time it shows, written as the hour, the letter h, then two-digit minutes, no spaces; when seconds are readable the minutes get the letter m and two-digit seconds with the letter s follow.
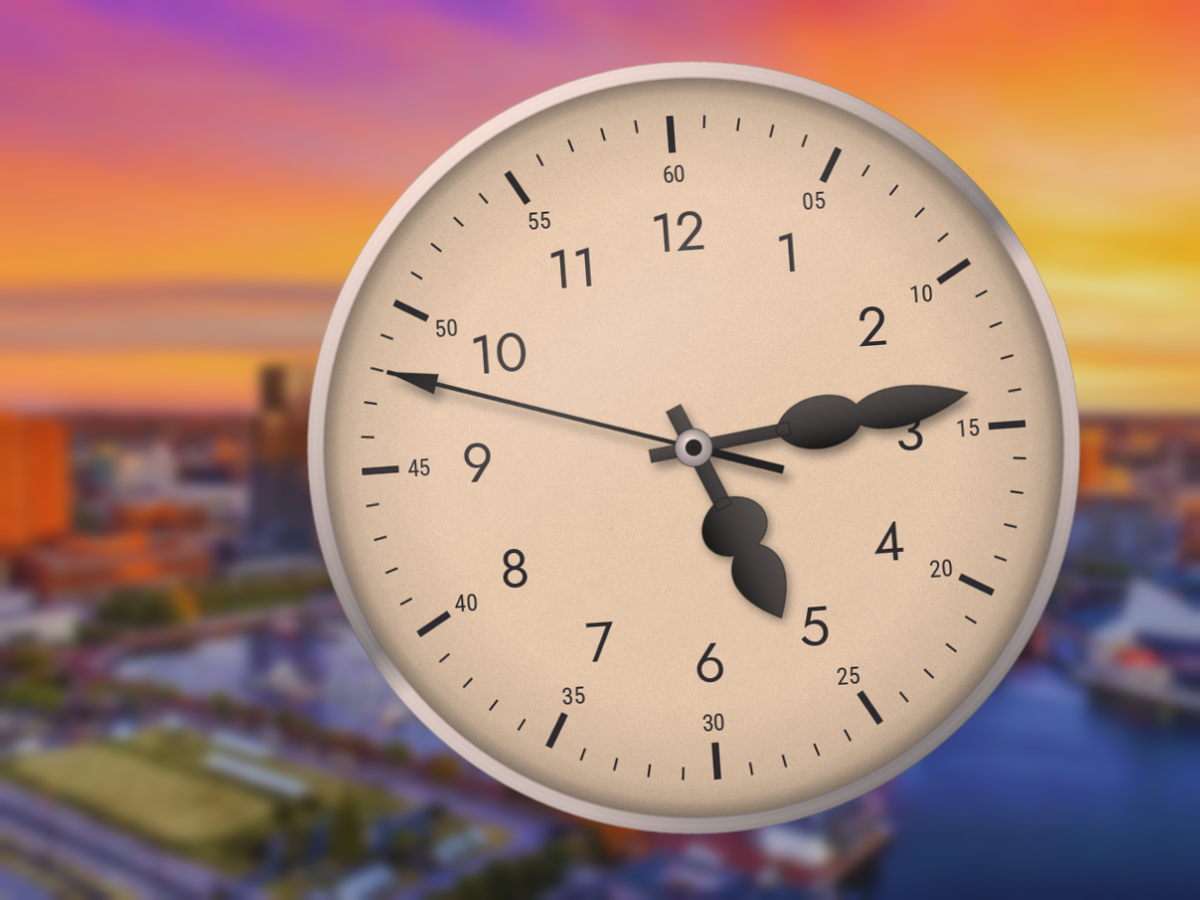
5h13m48s
